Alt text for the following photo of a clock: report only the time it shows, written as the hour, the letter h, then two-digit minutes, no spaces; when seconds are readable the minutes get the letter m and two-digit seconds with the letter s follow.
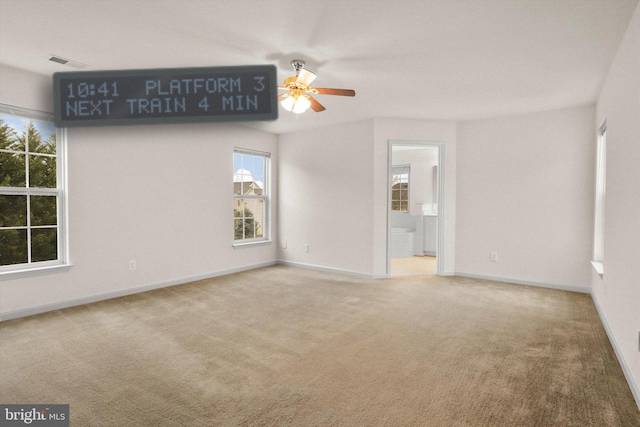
10h41
